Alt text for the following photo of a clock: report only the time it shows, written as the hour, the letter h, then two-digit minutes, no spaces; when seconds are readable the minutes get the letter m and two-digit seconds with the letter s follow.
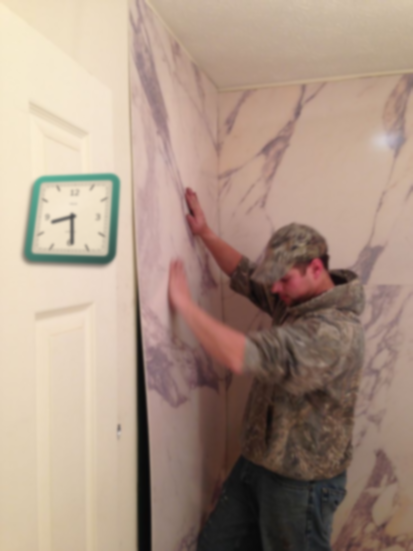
8h29
